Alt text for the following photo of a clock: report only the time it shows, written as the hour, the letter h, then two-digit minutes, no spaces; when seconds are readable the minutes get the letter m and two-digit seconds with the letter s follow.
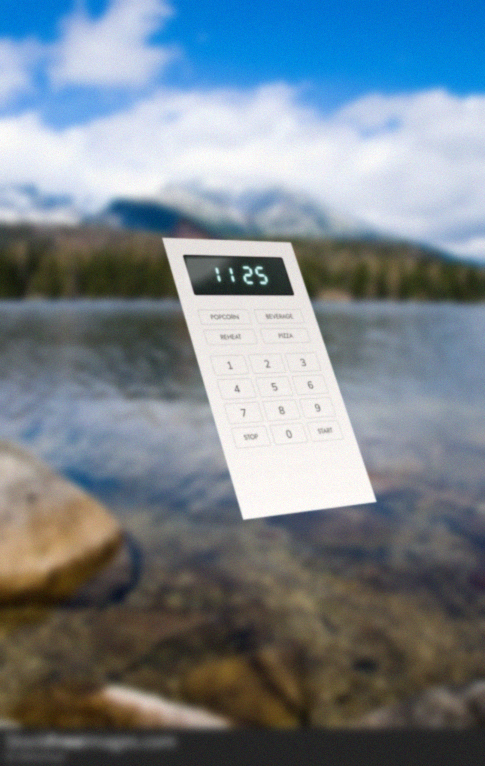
11h25
